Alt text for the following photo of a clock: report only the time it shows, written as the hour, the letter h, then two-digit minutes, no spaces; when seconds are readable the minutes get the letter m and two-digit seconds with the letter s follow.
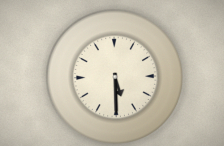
5h30
